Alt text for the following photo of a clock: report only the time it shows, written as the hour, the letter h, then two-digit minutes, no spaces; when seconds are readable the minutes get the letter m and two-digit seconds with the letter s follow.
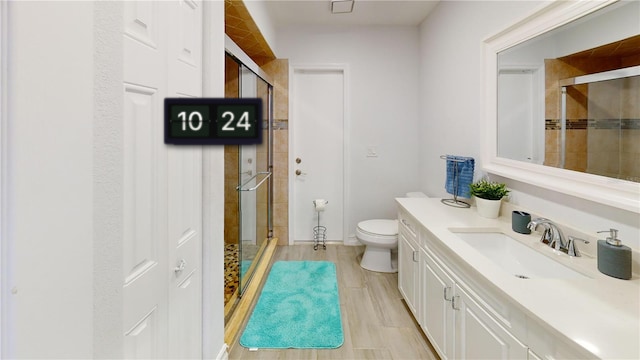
10h24
